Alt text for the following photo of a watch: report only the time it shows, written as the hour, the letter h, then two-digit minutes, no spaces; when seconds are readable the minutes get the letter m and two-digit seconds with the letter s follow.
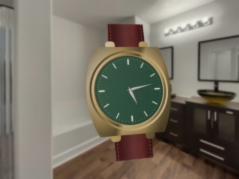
5h13
